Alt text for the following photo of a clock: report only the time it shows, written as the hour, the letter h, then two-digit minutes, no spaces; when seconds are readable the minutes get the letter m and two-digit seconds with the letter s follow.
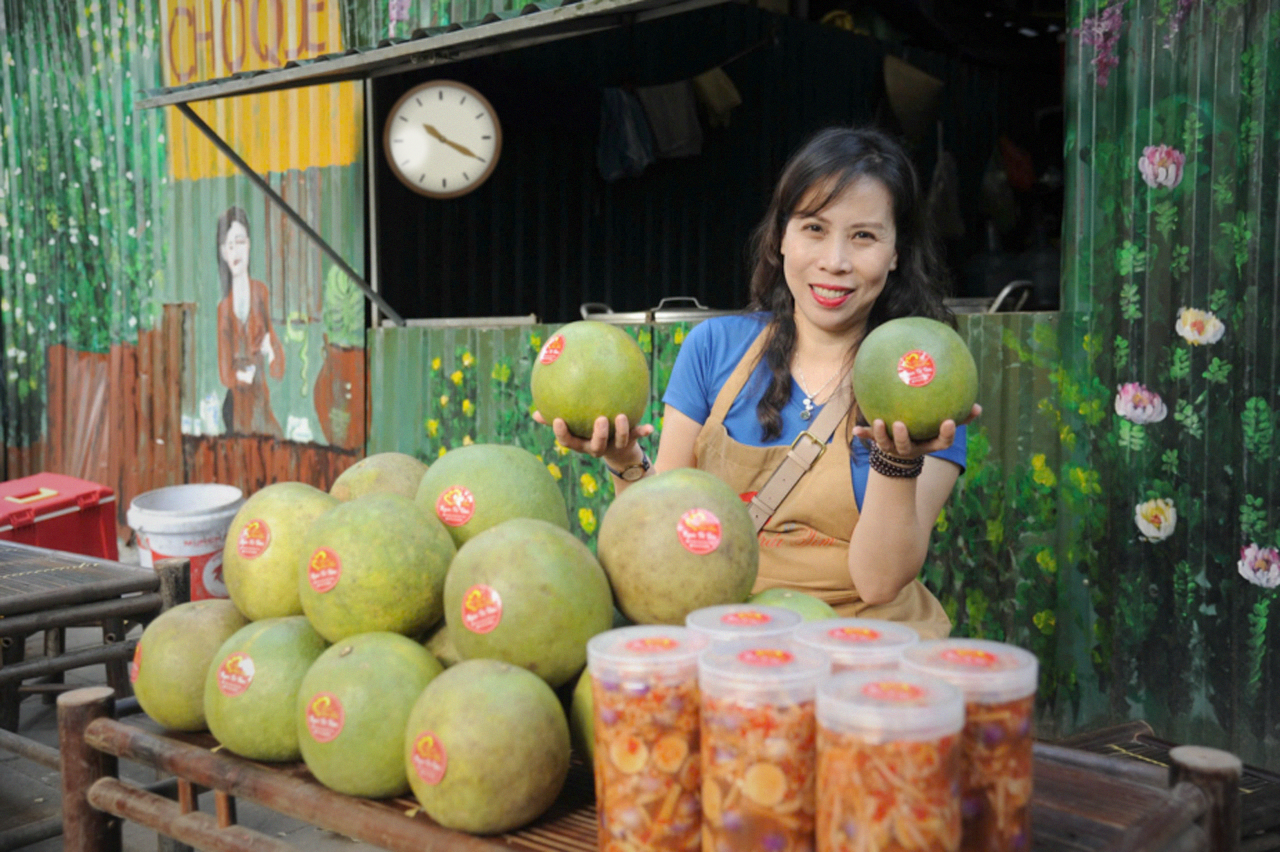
10h20
